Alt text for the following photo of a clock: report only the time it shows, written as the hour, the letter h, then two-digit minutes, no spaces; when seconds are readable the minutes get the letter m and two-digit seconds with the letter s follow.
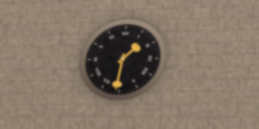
1h31
